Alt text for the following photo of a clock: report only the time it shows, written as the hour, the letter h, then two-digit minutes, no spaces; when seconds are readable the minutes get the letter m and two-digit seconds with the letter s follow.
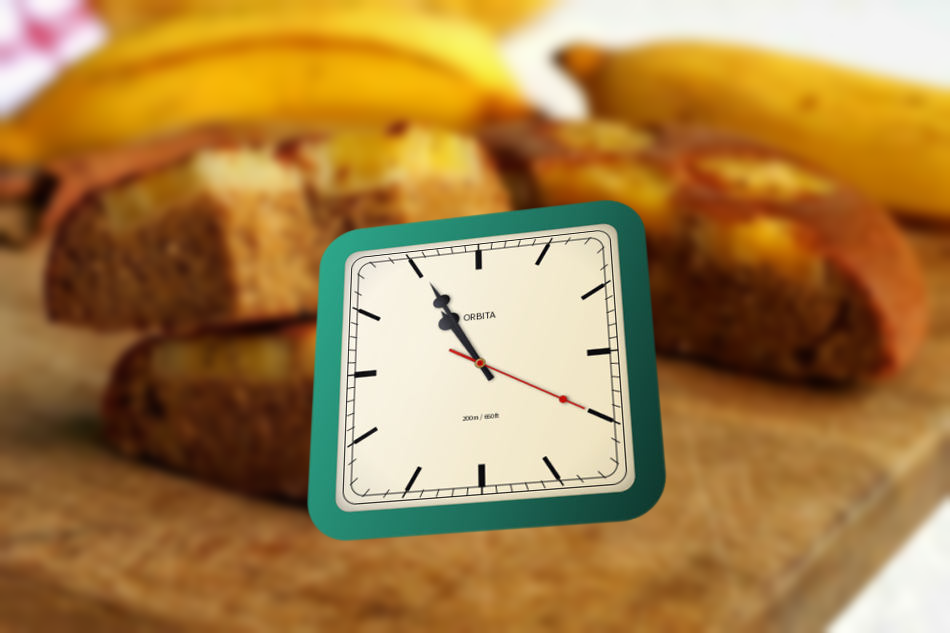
10h55m20s
